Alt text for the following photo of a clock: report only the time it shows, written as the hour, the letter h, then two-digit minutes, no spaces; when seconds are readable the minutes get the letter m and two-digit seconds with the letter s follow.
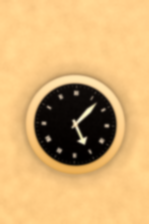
5h07
